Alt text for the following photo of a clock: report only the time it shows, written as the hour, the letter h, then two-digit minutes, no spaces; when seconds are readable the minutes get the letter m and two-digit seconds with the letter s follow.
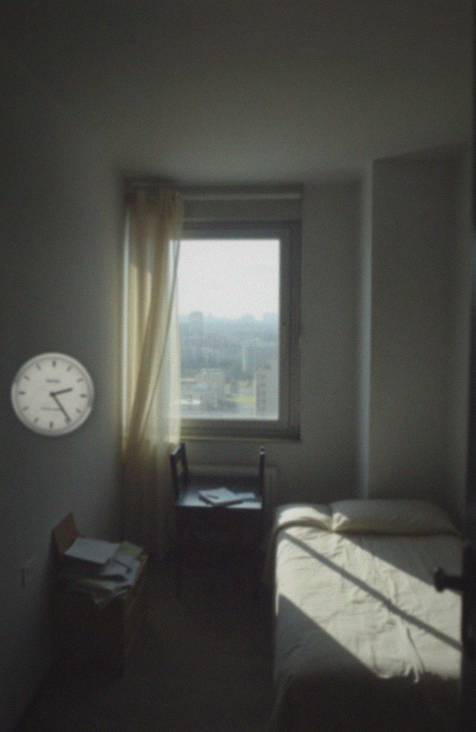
2h24
